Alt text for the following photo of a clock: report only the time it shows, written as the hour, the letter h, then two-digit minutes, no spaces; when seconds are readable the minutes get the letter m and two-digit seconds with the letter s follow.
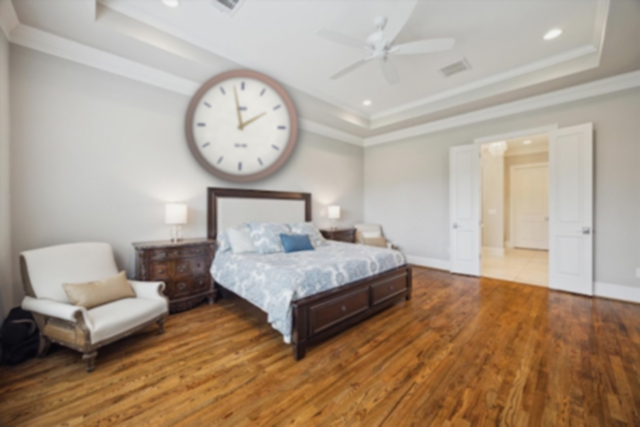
1h58
